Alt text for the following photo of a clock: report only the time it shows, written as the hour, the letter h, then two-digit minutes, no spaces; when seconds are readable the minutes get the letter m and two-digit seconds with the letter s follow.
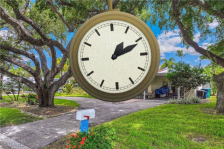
1h11
